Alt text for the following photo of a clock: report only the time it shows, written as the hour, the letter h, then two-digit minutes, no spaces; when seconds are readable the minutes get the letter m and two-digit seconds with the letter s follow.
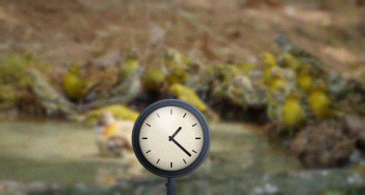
1h22
